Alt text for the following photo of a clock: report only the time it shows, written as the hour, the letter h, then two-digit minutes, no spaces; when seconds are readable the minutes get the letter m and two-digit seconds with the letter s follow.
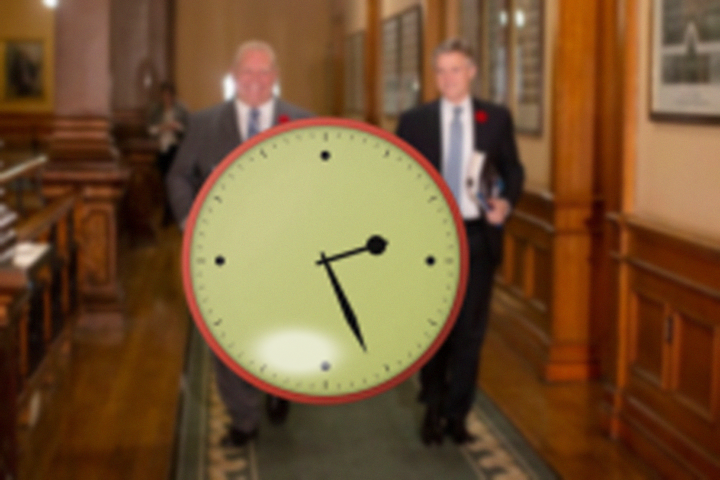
2h26
